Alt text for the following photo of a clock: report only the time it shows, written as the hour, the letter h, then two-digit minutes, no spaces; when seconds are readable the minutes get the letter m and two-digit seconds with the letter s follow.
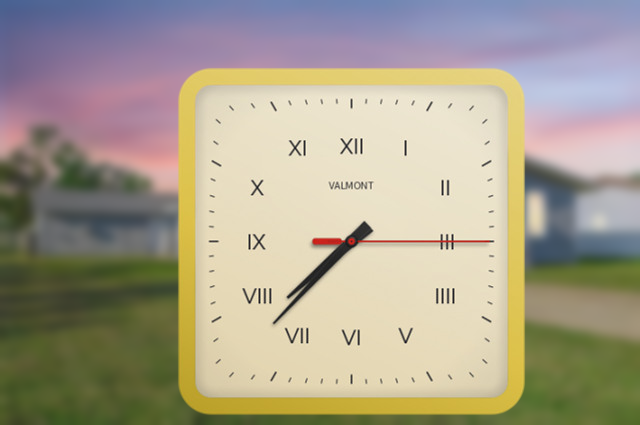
7h37m15s
